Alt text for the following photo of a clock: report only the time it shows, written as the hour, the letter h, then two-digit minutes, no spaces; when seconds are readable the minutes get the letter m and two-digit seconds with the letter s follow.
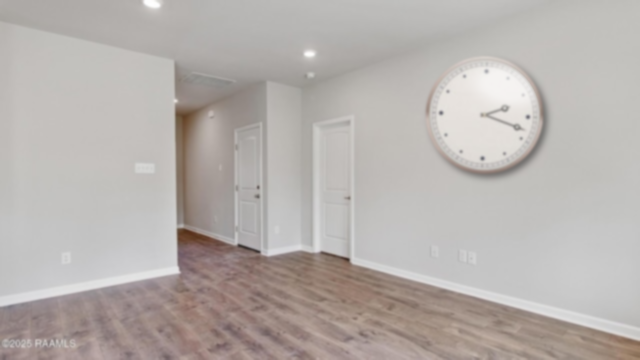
2h18
